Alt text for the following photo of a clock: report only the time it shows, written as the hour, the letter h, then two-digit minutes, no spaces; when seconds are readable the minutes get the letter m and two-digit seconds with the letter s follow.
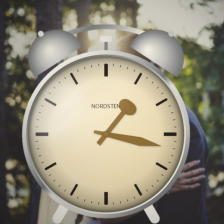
1h17
